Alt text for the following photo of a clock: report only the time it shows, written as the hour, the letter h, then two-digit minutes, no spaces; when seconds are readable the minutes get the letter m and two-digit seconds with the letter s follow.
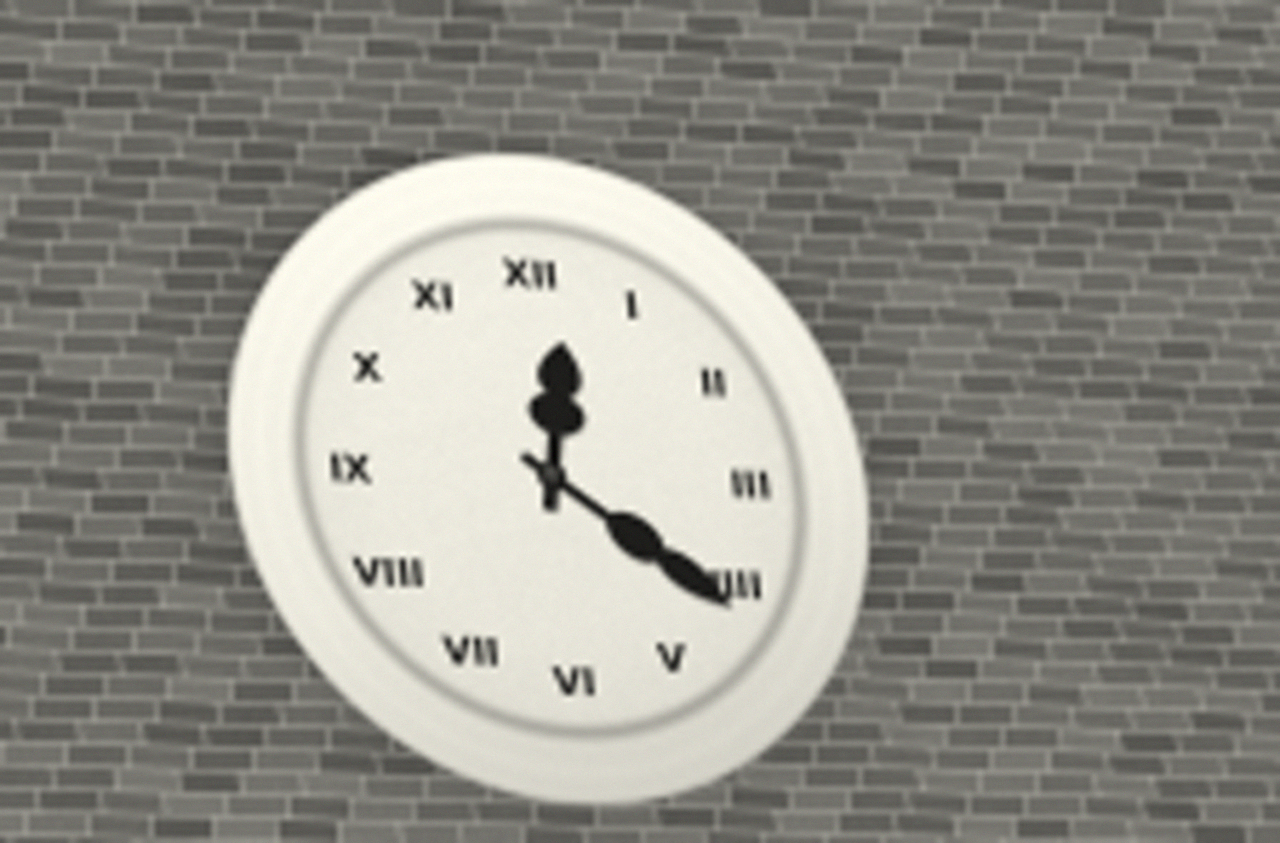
12h21
